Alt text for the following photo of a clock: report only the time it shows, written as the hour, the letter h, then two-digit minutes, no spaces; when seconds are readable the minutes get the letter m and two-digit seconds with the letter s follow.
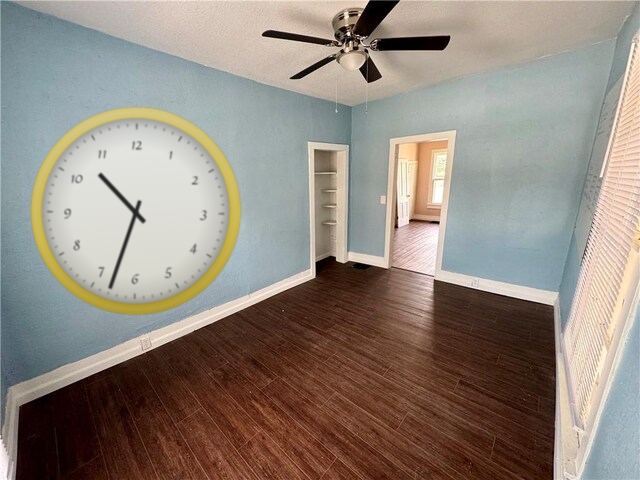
10h33
